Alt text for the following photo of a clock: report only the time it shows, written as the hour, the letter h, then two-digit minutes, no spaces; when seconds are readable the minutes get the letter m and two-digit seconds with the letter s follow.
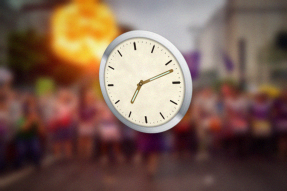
7h12
